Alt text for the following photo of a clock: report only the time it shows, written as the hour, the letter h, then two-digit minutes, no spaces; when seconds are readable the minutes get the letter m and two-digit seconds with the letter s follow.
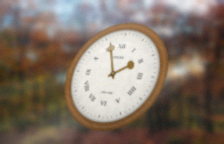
1h56
